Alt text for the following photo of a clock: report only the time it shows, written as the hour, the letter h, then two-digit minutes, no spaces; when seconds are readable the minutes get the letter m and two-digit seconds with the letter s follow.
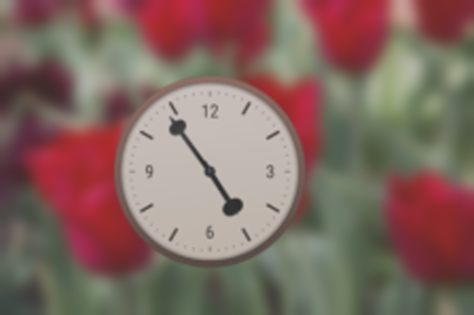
4h54
